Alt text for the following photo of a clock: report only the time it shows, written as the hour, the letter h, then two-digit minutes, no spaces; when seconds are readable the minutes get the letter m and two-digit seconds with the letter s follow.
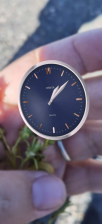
1h08
